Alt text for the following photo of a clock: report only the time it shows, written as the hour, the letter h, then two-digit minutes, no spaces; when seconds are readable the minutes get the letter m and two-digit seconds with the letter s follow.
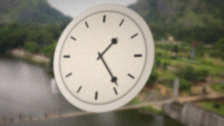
1h24
